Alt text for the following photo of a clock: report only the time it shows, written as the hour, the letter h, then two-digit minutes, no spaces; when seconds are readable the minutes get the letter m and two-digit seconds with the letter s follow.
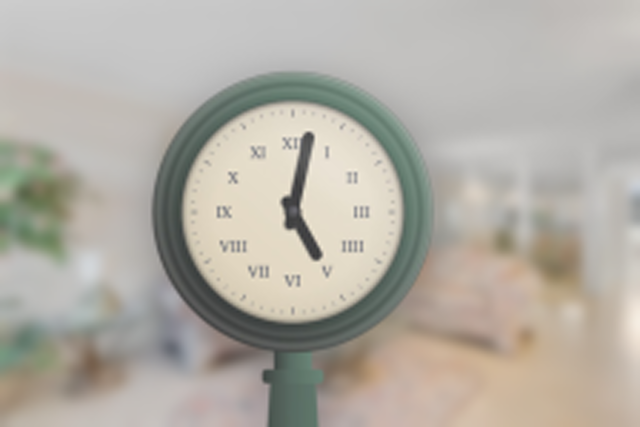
5h02
